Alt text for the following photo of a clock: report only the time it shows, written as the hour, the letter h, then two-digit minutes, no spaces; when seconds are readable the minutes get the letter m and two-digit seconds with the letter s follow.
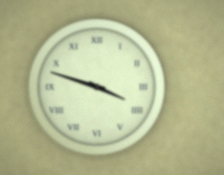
3h48
